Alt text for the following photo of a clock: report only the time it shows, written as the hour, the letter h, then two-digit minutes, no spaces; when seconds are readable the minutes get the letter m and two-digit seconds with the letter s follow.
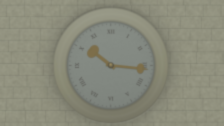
10h16
